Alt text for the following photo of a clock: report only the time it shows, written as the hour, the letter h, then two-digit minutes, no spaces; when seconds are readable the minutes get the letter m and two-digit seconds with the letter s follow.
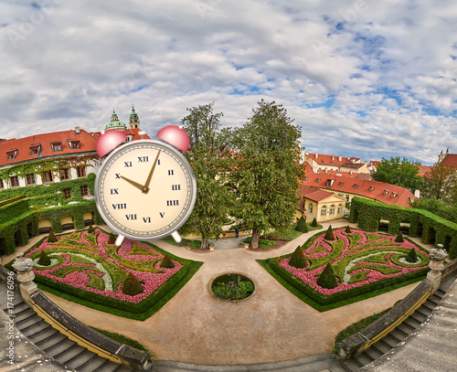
10h04
